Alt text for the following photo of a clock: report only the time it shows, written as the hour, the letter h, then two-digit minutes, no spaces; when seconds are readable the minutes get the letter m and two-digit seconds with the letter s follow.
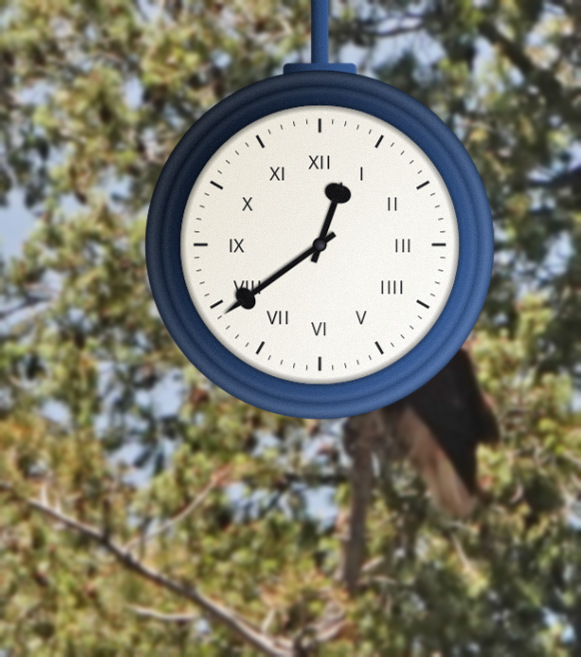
12h39
